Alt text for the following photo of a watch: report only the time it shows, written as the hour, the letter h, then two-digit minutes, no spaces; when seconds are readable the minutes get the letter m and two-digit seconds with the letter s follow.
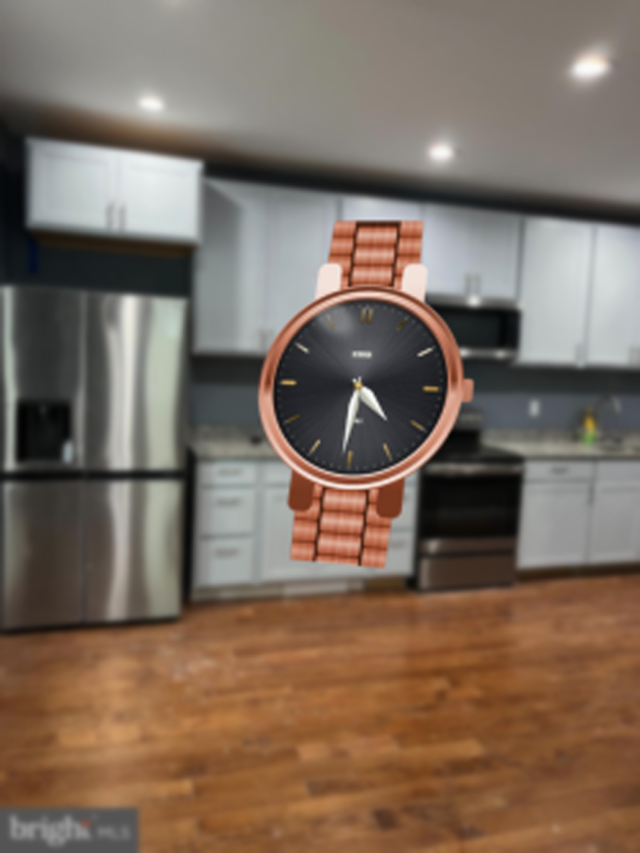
4h31
